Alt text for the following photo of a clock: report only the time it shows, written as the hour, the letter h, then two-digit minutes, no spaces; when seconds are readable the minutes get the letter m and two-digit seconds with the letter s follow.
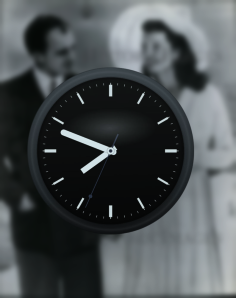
7h48m34s
